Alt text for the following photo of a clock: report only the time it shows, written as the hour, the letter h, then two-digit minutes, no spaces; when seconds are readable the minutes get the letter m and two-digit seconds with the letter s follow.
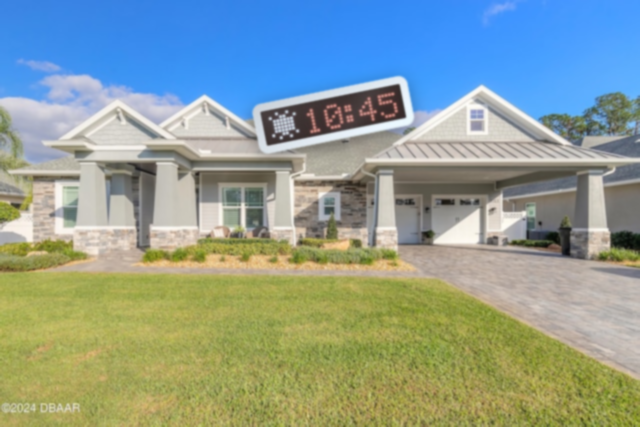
10h45
